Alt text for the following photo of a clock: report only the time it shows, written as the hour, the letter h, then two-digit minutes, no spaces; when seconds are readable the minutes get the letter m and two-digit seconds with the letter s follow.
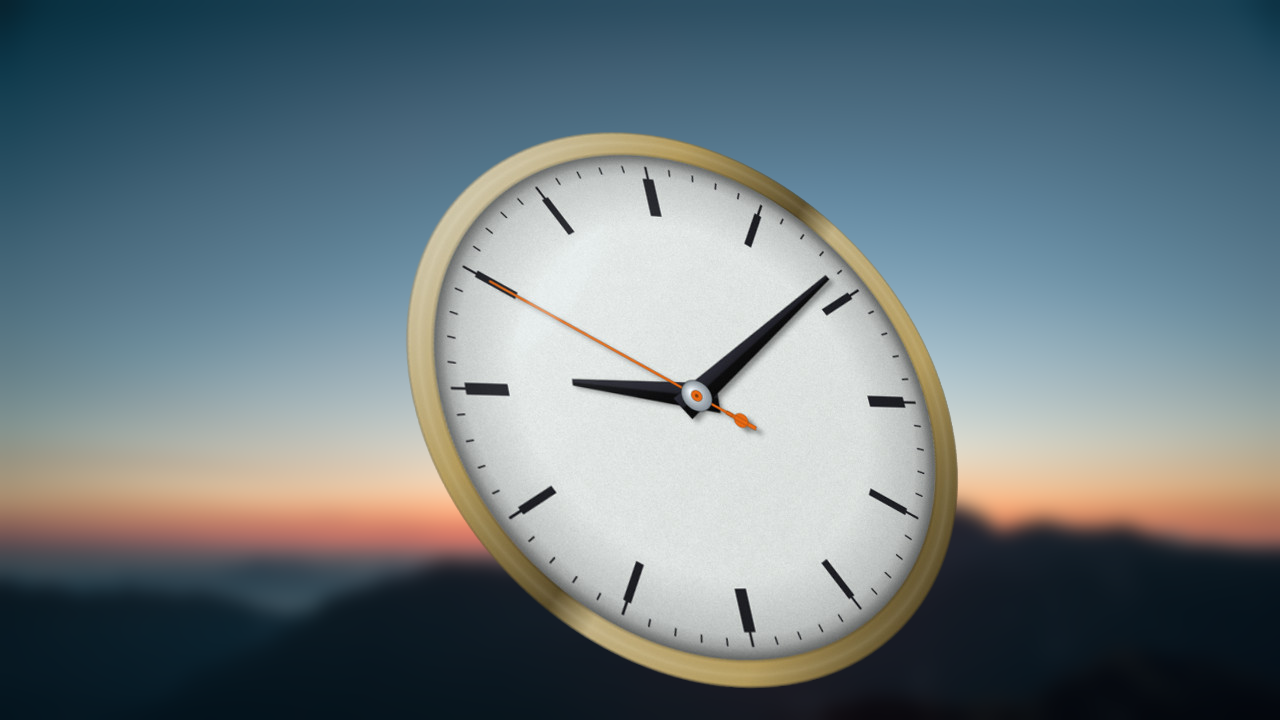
9h08m50s
